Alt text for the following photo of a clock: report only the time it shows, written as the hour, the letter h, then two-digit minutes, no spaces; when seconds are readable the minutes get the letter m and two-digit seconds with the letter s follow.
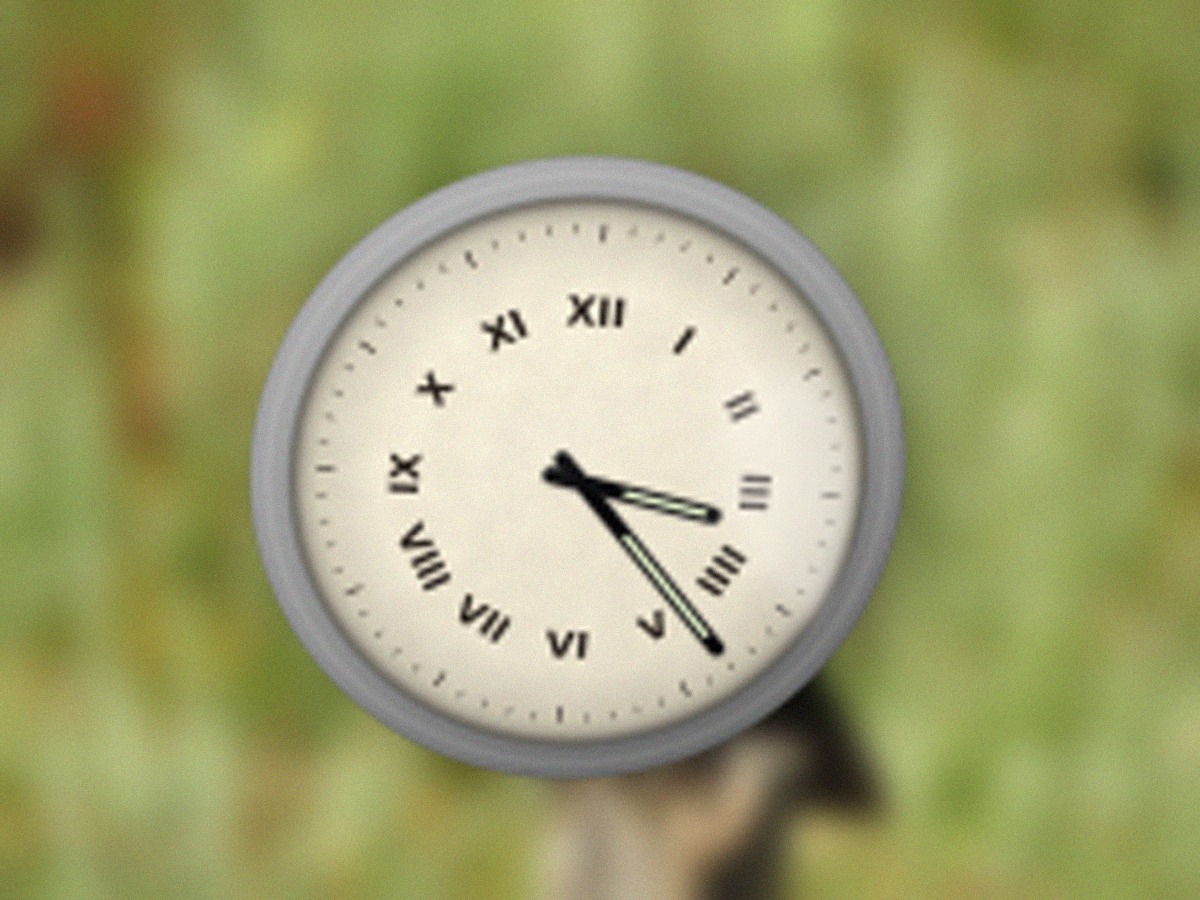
3h23
